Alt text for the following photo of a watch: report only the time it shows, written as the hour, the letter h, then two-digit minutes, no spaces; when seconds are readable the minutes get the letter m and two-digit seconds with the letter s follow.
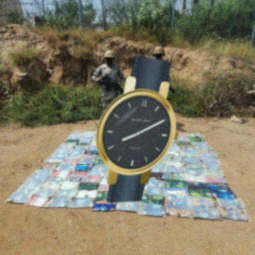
8h10
